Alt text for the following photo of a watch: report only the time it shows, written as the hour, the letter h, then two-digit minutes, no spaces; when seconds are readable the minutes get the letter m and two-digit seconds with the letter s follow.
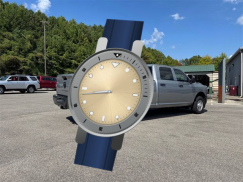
8h43
